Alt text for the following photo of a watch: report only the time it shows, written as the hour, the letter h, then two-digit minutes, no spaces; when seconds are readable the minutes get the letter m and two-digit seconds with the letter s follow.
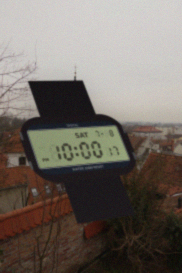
10h00m17s
